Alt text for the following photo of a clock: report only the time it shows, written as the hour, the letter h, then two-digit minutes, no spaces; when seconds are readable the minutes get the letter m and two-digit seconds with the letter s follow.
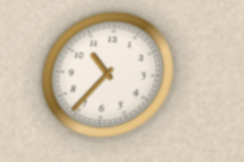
10h36
